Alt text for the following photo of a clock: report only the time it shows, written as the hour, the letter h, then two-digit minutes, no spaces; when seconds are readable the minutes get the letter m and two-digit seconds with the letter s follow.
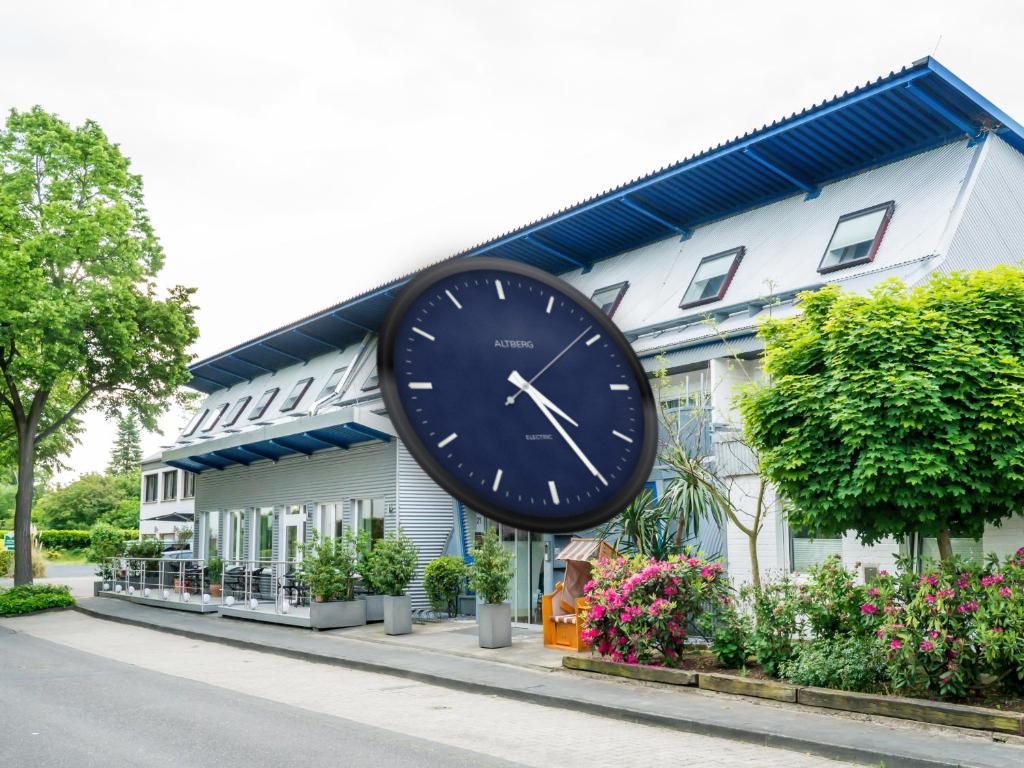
4h25m09s
